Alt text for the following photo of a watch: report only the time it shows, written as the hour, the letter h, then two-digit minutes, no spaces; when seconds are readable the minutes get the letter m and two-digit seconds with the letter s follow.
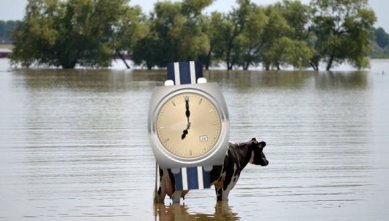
7h00
